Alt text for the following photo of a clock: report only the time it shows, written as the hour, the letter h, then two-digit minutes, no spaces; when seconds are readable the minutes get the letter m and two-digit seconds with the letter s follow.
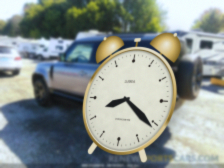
8h21
